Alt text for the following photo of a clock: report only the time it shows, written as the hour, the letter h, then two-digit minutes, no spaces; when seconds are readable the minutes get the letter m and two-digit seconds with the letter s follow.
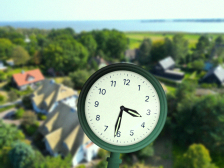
3h31
